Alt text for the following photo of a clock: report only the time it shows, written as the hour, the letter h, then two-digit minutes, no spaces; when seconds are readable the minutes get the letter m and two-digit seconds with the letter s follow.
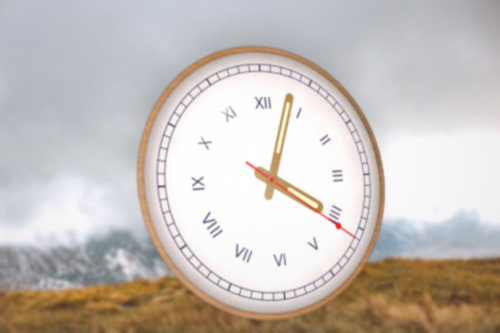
4h03m21s
